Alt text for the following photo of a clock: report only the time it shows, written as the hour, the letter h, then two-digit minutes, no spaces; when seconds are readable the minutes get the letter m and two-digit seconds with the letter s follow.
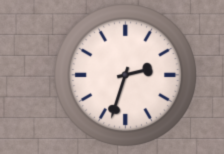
2h33
